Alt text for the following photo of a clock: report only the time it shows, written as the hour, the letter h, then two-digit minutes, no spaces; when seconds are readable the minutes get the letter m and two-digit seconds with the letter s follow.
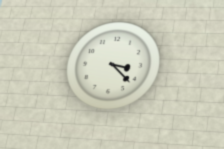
3h22
